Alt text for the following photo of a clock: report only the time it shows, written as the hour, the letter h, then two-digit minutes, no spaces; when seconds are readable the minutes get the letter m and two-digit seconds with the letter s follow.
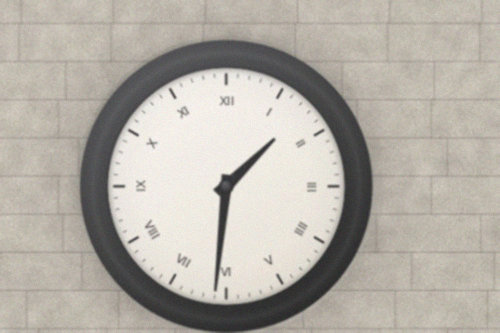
1h31
